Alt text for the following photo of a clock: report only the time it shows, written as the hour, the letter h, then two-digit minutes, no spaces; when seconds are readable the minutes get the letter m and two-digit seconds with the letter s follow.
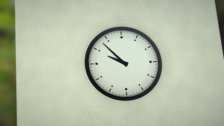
9h53
